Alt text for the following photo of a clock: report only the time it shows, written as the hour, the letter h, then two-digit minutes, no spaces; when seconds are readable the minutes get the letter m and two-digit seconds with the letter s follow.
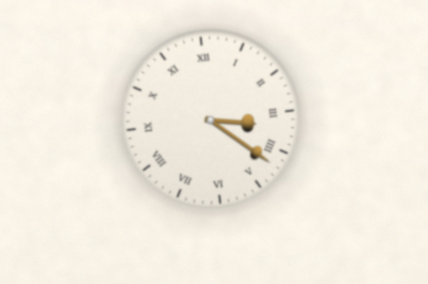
3h22
